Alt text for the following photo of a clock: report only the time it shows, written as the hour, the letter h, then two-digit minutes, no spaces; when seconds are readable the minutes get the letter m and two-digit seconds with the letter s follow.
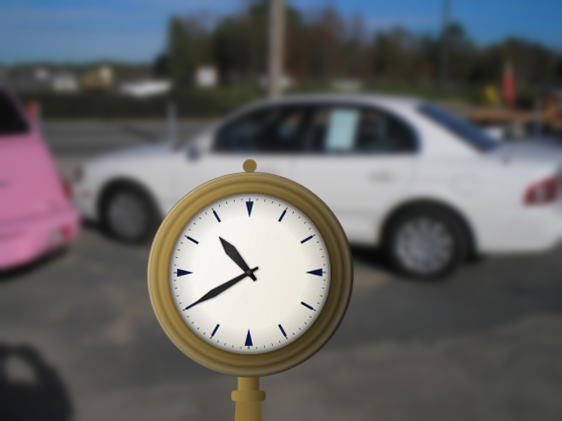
10h40
